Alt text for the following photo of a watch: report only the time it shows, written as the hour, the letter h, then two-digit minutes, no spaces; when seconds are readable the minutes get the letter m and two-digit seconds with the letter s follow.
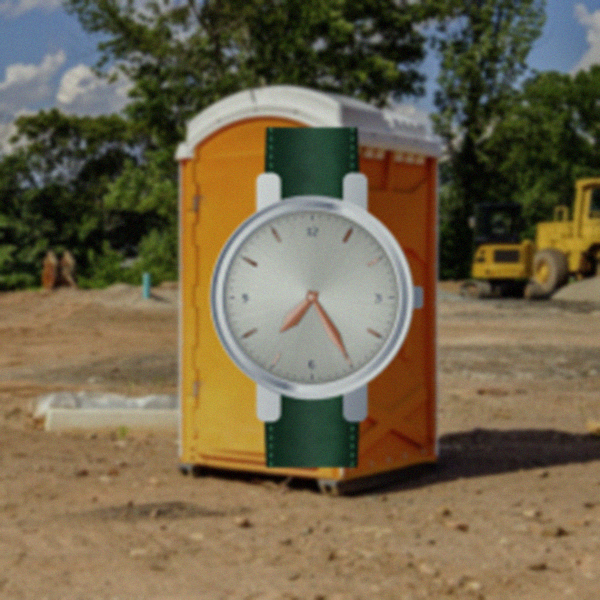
7h25
